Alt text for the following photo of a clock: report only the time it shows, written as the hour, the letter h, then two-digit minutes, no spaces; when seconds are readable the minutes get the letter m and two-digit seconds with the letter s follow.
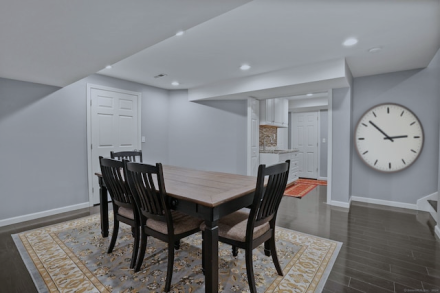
2h52
